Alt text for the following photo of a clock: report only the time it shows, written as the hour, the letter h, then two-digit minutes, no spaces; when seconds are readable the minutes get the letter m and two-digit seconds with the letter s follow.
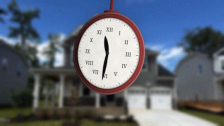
11h31
